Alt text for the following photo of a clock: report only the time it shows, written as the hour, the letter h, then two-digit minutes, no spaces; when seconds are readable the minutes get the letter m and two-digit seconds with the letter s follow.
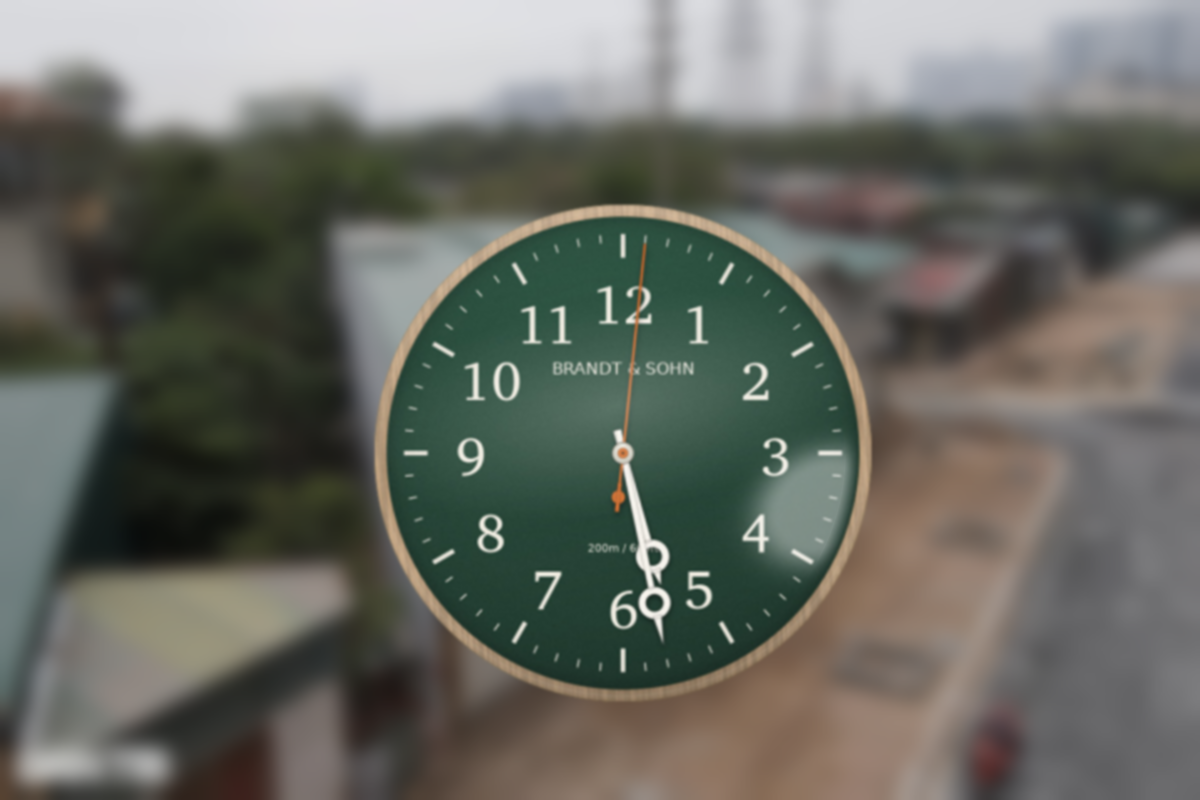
5h28m01s
